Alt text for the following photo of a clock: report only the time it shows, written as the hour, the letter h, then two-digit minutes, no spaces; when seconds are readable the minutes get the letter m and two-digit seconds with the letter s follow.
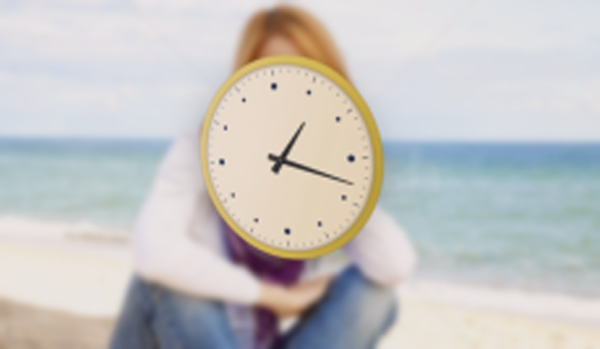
1h18
